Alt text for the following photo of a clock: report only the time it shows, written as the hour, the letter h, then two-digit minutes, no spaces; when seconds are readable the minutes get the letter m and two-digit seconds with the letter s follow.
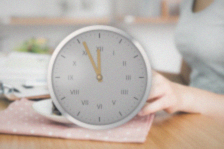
11h56
